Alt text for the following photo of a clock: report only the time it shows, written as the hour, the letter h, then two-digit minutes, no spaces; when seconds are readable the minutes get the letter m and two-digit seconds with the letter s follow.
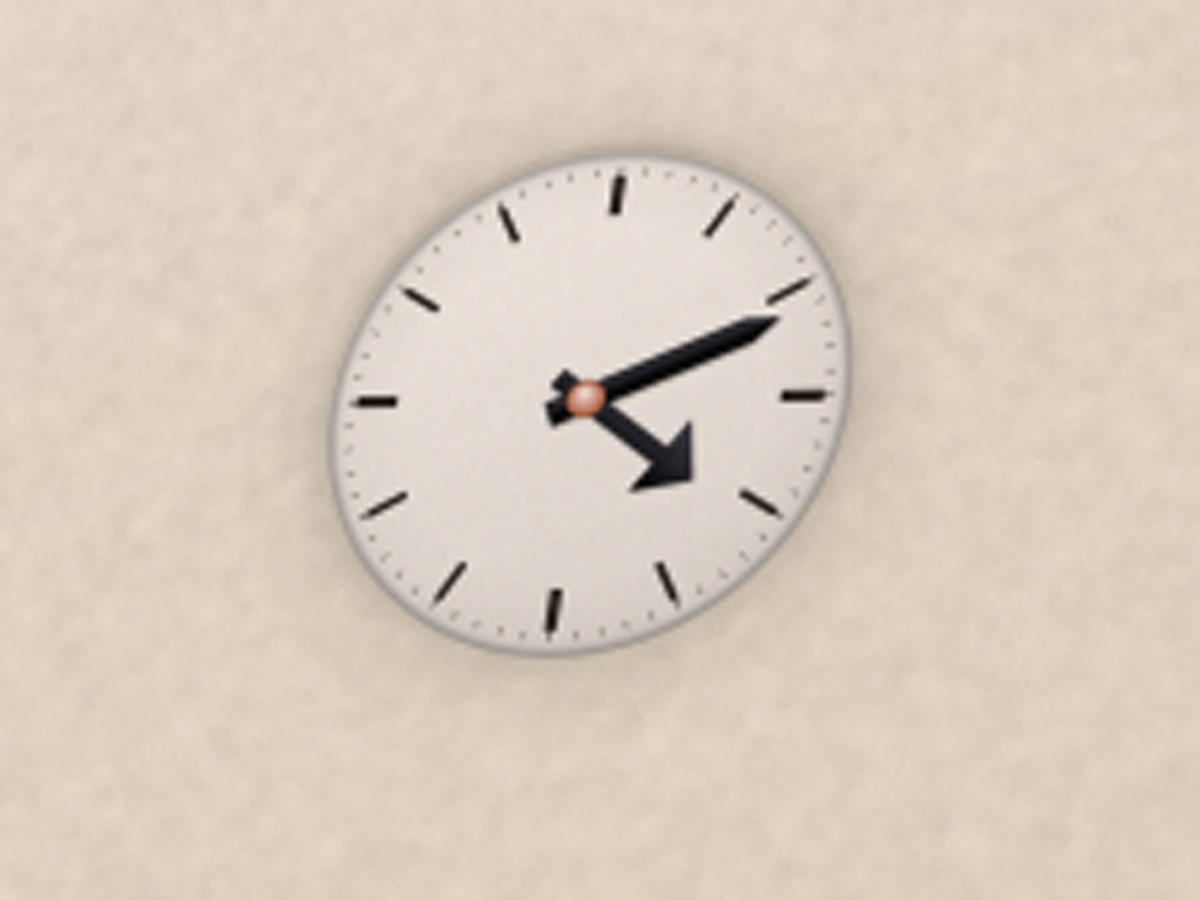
4h11
